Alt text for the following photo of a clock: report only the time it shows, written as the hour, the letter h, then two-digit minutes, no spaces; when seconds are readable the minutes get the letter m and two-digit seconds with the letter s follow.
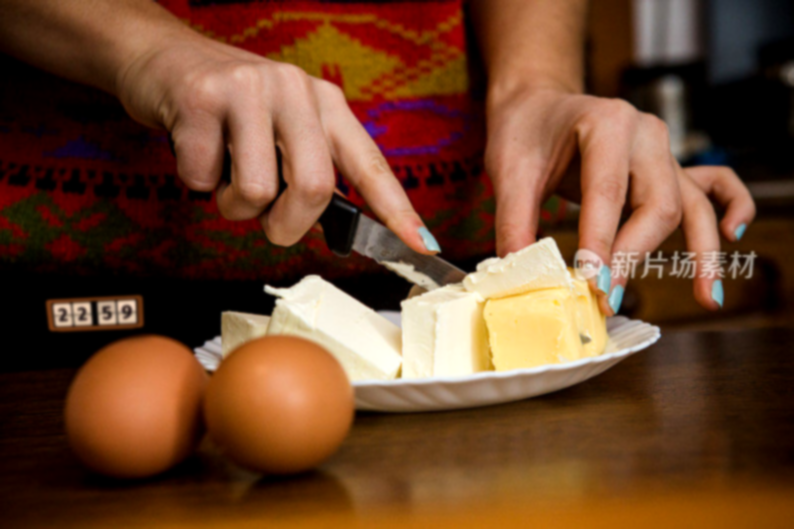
22h59
